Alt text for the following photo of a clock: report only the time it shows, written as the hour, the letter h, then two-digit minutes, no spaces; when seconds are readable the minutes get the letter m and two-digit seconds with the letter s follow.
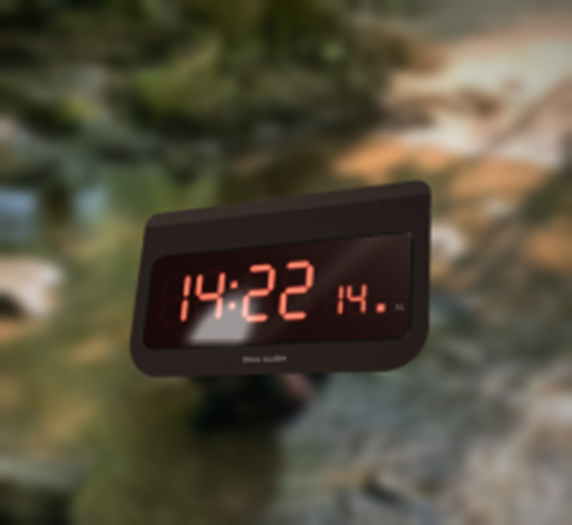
14h22m14s
